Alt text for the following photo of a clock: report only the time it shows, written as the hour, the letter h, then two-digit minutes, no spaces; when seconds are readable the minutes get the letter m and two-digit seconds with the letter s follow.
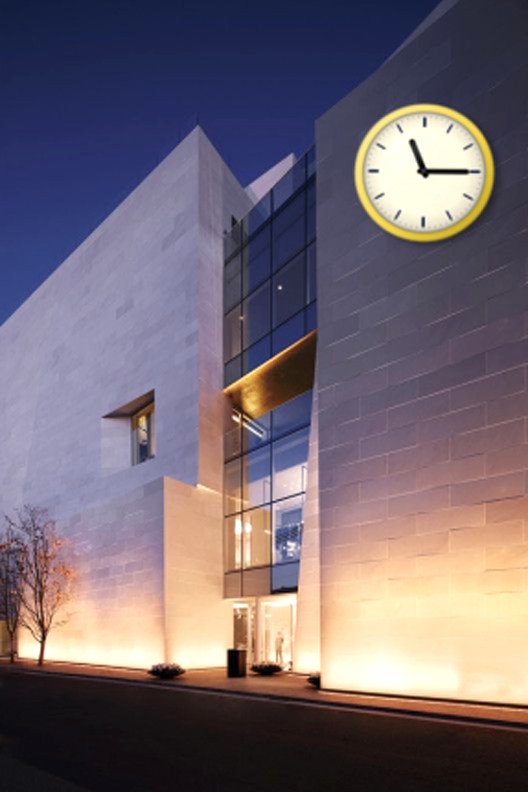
11h15
